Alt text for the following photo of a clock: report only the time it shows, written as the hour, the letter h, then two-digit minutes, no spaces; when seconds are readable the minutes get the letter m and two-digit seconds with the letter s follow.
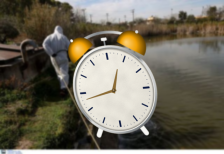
12h43
